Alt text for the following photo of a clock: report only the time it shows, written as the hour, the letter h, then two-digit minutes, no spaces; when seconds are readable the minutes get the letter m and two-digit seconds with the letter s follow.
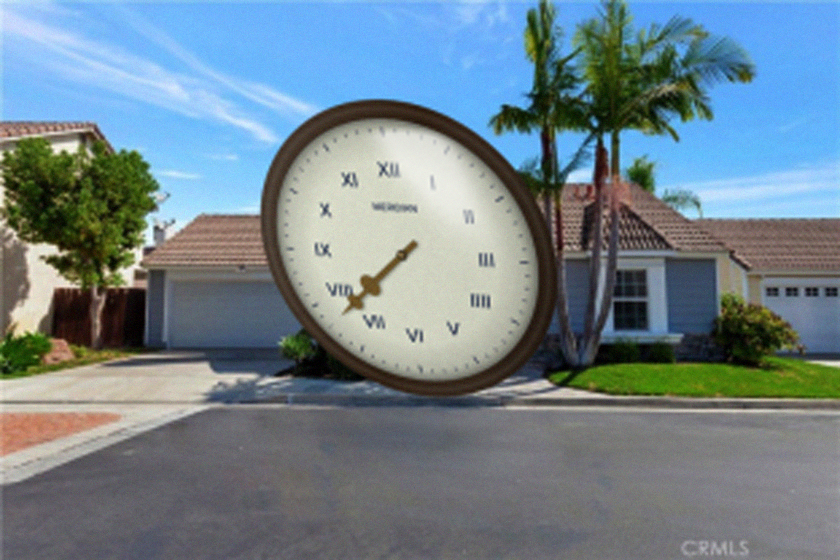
7h38
